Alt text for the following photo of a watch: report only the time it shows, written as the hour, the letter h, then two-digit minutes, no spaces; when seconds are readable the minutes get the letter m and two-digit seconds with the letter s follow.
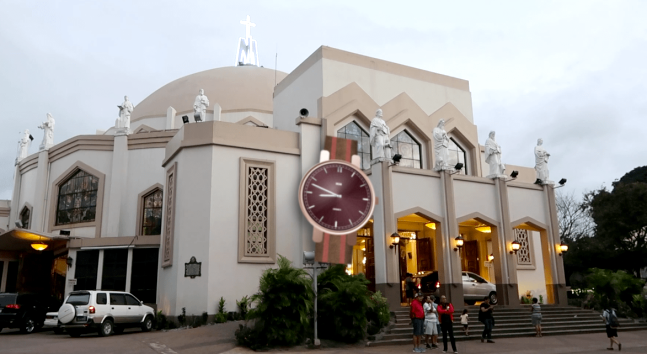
8h48
